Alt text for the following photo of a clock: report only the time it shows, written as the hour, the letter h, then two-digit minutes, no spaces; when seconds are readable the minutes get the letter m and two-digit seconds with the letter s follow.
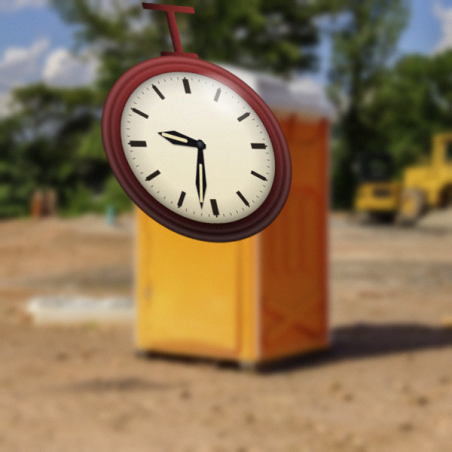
9h32
